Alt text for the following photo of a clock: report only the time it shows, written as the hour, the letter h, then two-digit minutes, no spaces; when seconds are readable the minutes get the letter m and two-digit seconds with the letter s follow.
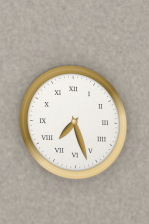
7h27
